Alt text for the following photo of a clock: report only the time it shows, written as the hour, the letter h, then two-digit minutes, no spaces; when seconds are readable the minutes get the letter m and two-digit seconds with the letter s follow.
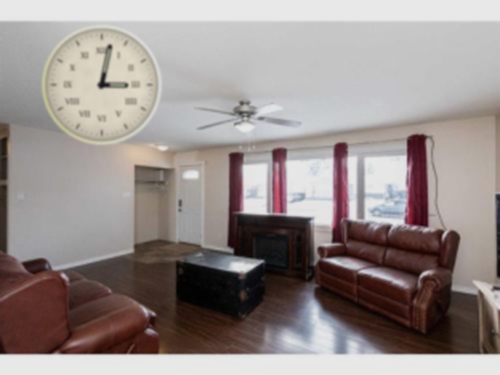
3h02
